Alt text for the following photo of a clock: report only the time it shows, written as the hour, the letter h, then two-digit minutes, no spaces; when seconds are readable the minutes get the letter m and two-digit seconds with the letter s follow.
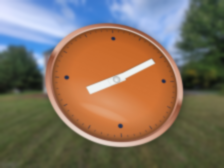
8h10
